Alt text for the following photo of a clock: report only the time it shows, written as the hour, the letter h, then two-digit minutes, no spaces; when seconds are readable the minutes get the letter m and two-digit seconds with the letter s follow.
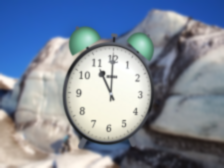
11h00
